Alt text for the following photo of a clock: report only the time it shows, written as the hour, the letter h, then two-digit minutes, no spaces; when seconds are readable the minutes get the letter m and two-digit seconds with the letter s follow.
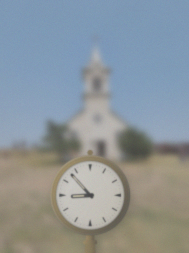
8h53
